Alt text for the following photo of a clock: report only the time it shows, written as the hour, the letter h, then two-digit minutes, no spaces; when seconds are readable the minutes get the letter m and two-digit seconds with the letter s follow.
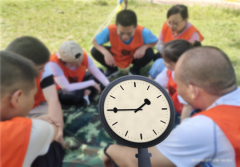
1h45
